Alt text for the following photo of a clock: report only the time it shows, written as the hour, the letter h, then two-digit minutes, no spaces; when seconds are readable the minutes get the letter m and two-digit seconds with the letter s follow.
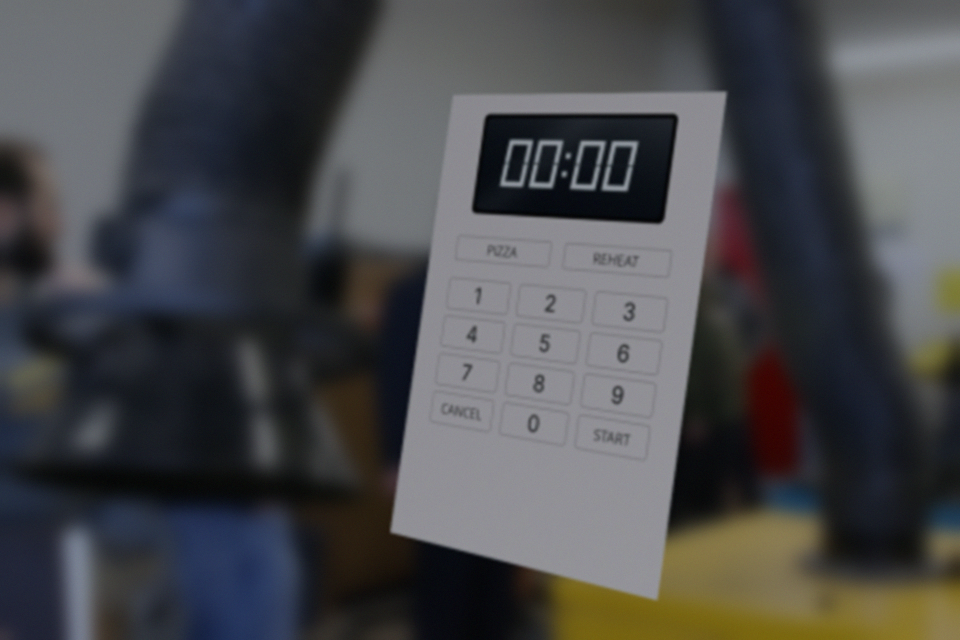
0h00
